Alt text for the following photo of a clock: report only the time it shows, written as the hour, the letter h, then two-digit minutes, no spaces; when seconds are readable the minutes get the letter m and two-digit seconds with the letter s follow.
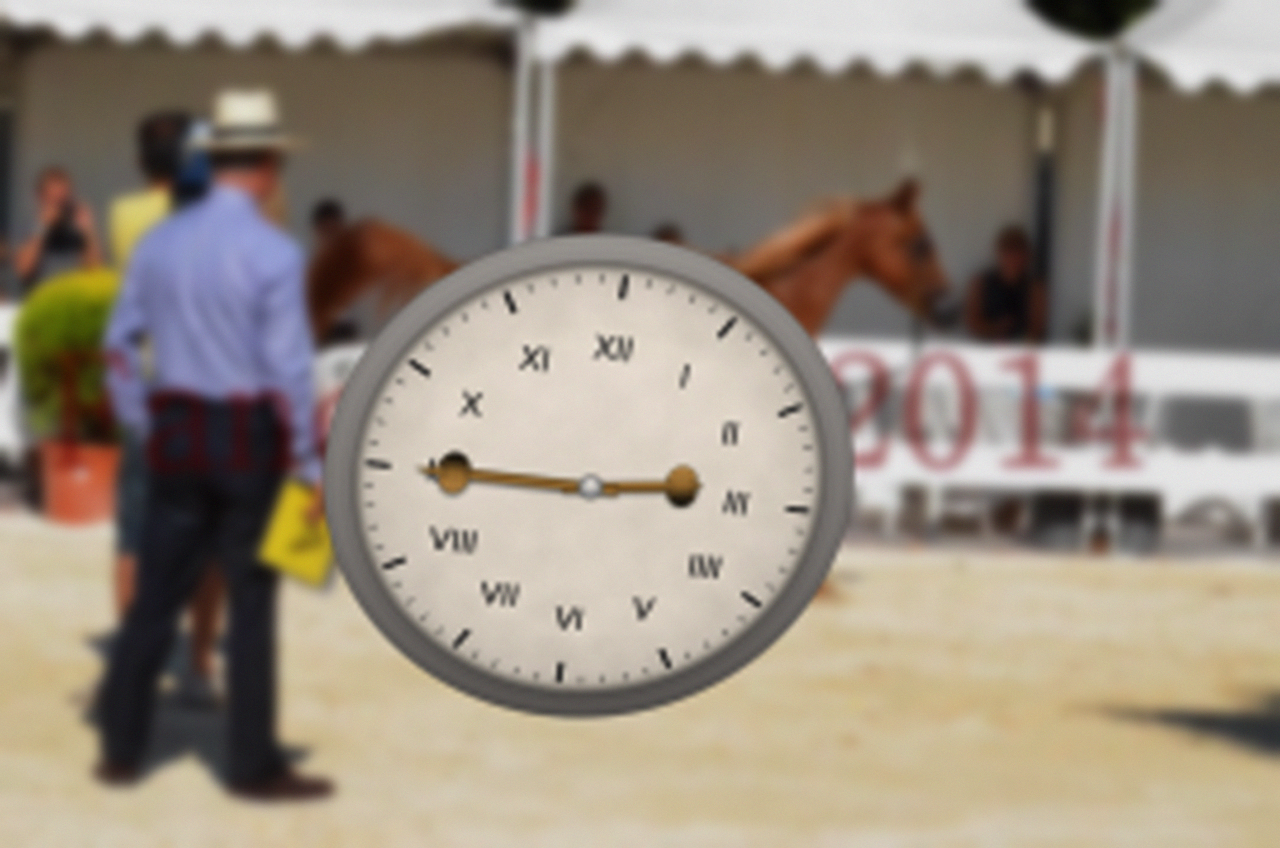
2h45
